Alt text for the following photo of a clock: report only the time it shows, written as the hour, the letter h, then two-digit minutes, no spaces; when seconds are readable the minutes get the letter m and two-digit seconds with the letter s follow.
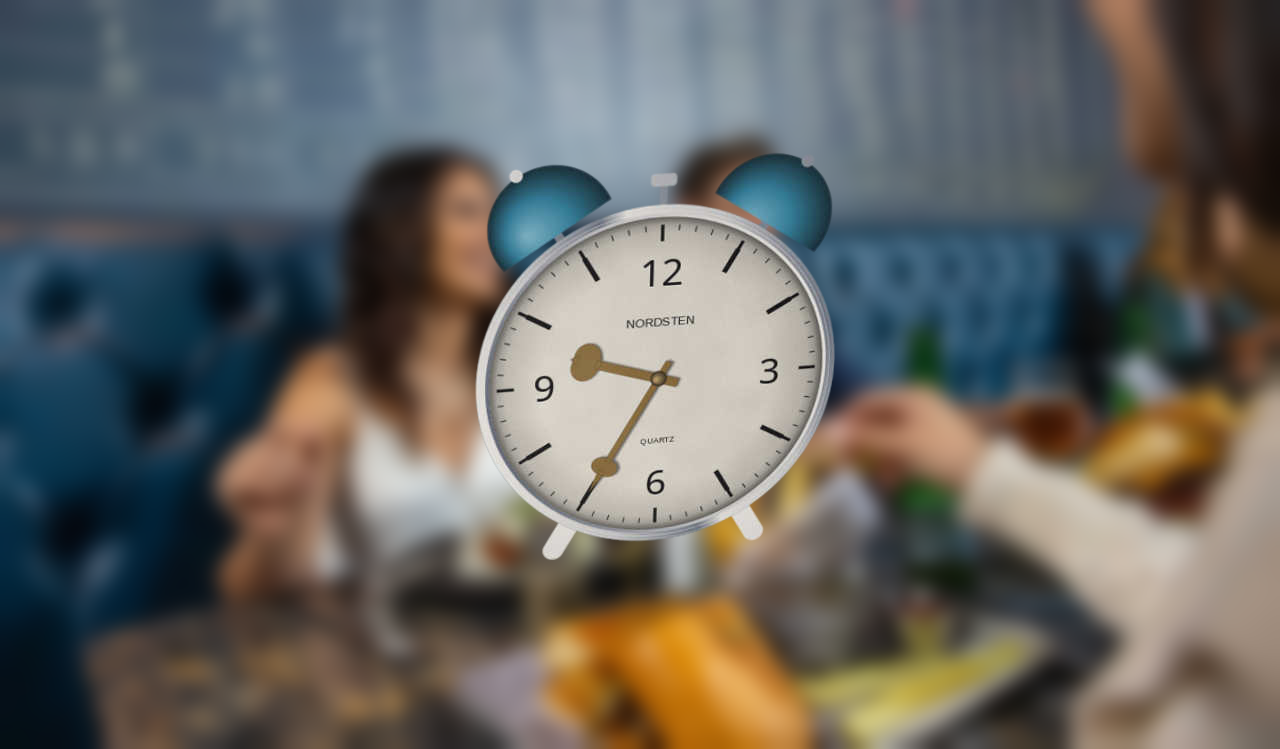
9h35
